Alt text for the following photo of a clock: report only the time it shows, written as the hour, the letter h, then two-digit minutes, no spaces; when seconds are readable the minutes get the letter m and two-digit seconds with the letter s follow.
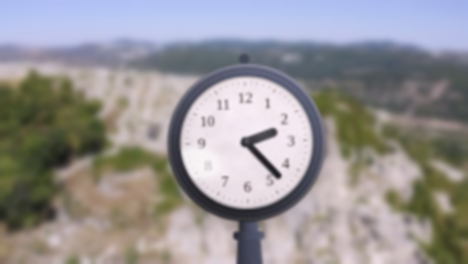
2h23
